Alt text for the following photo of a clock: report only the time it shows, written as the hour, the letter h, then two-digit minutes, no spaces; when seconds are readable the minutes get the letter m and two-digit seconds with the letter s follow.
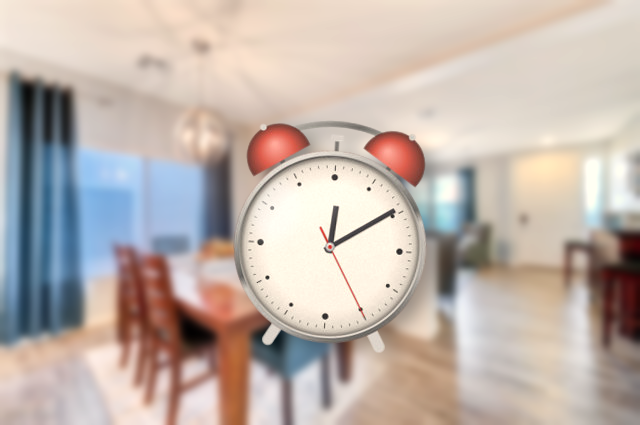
12h09m25s
